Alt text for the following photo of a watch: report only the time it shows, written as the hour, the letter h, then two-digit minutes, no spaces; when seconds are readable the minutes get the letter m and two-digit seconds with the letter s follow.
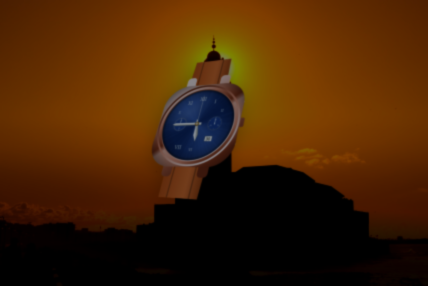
5h45
